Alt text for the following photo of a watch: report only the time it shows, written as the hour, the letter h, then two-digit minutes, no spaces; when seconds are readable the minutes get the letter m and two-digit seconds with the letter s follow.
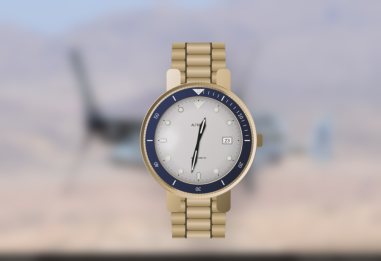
12h32
